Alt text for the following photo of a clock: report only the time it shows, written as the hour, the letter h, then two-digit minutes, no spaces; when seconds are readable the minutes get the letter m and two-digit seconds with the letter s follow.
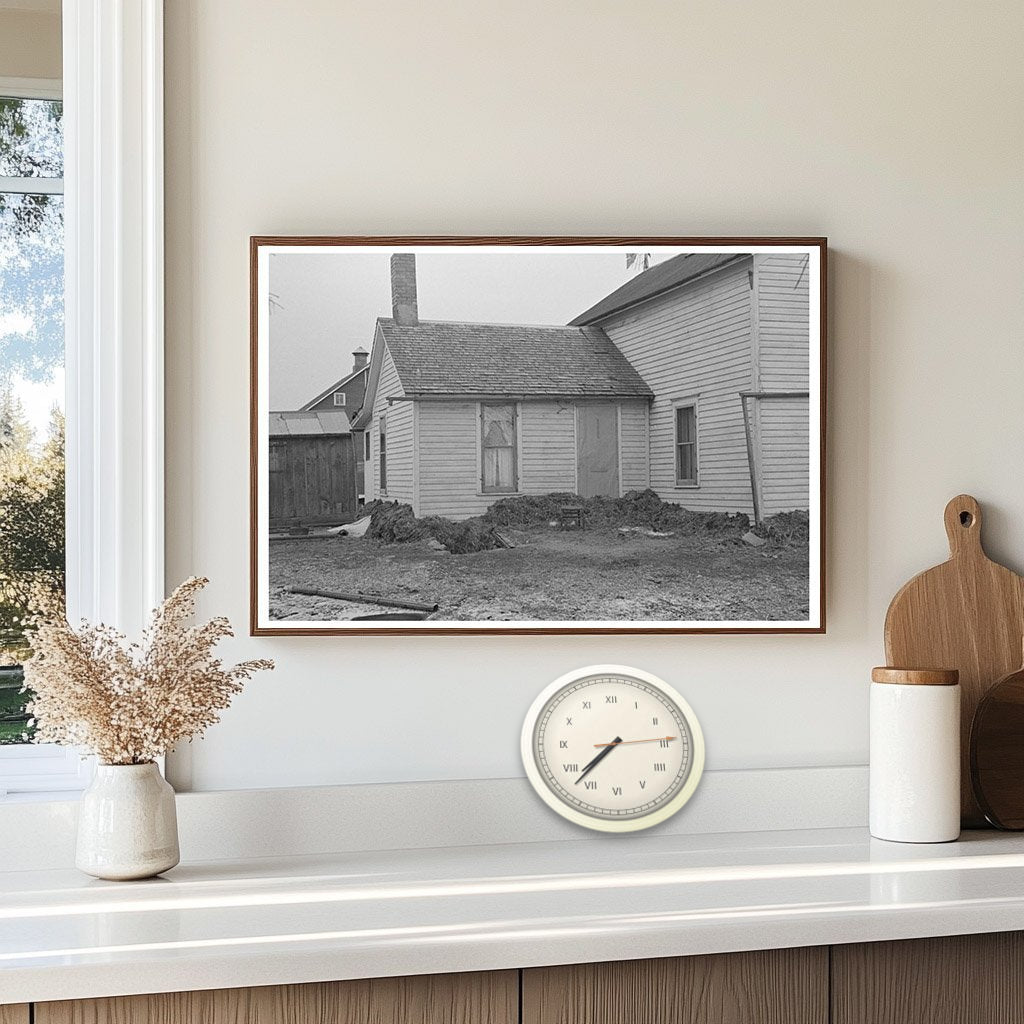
7h37m14s
